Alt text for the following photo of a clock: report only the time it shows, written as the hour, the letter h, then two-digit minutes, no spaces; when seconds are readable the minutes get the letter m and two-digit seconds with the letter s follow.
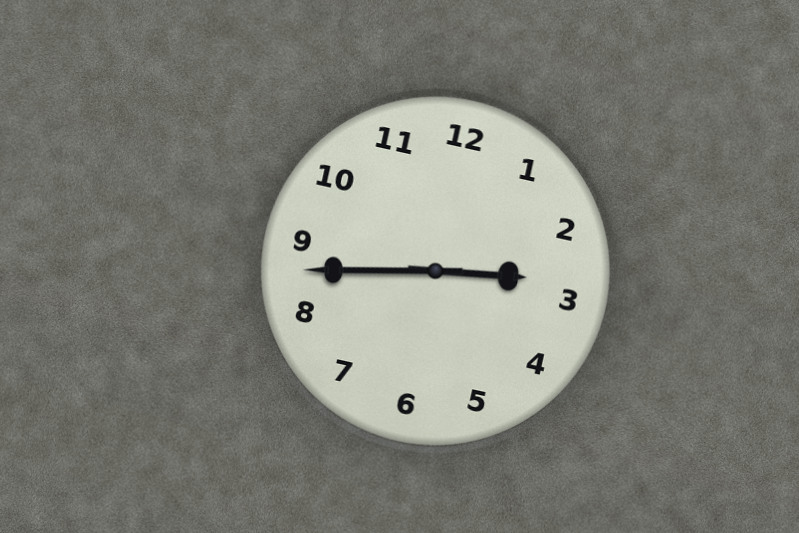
2h43
